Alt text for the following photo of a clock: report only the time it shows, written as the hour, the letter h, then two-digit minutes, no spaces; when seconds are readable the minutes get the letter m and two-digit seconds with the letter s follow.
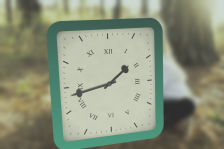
1h43
